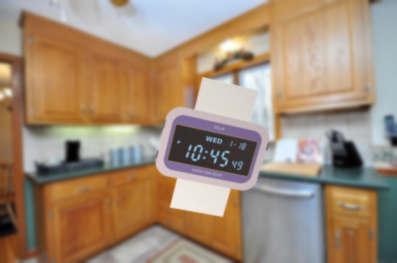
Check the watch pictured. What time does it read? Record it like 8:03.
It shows 10:45
